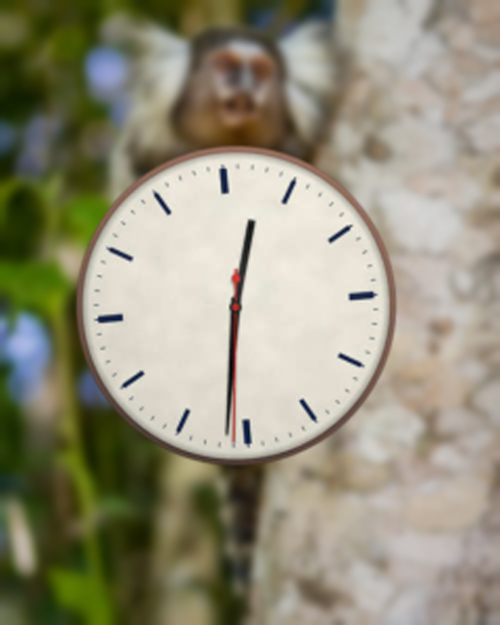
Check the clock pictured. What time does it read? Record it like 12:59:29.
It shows 12:31:31
